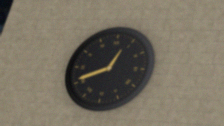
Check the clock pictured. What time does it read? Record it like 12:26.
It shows 12:41
